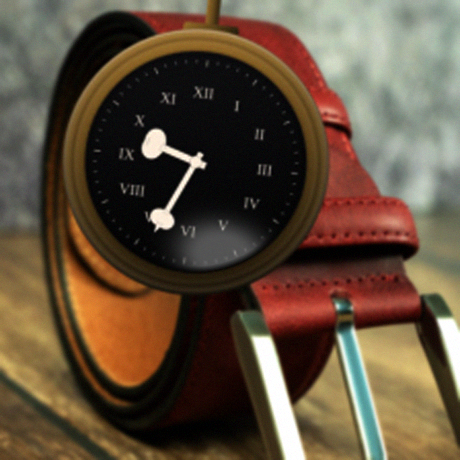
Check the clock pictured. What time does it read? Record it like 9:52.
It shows 9:34
